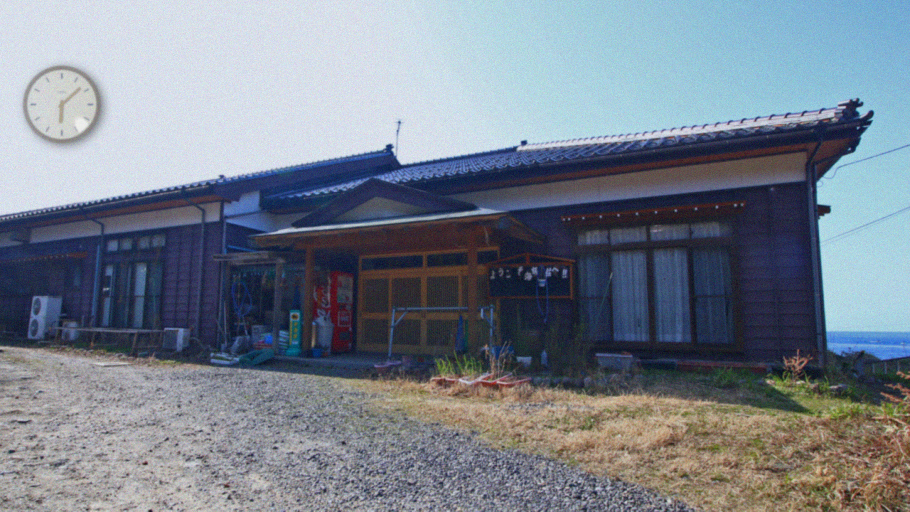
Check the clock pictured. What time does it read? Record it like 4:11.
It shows 6:08
